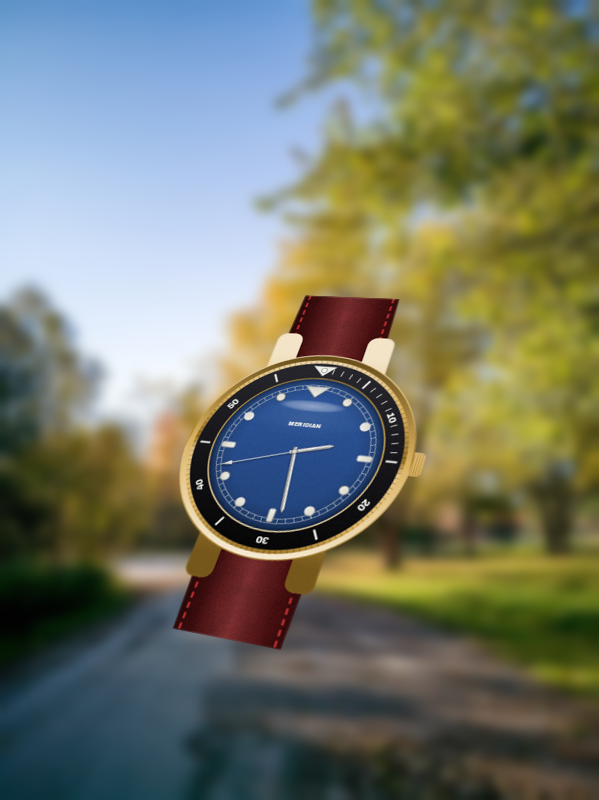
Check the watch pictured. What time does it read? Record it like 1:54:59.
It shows 2:28:42
